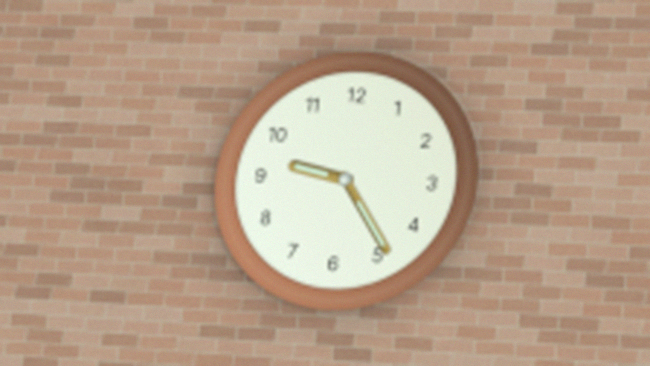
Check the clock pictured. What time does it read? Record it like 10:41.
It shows 9:24
